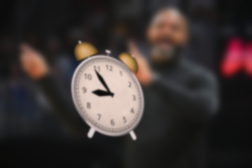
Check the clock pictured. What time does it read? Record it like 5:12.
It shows 8:54
